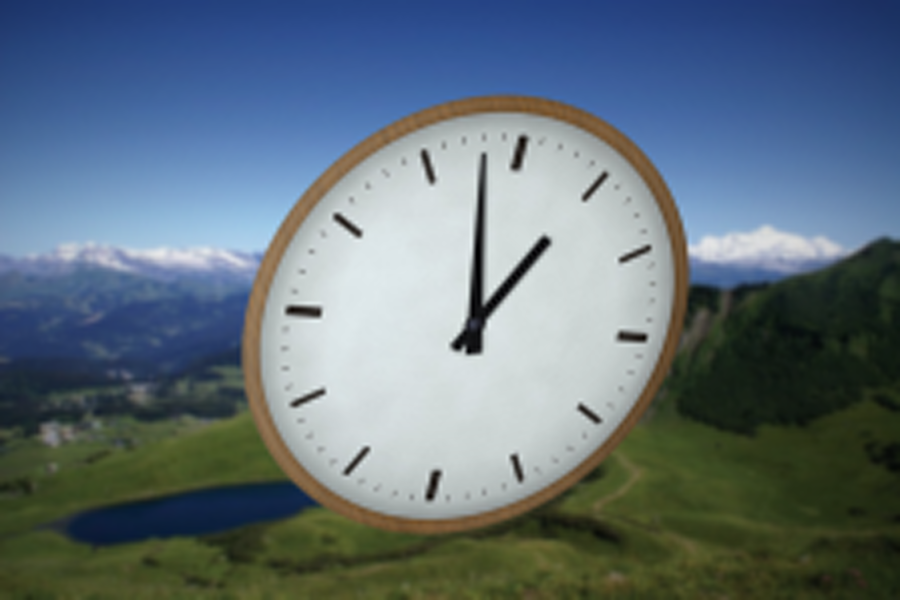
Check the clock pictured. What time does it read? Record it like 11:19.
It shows 12:58
